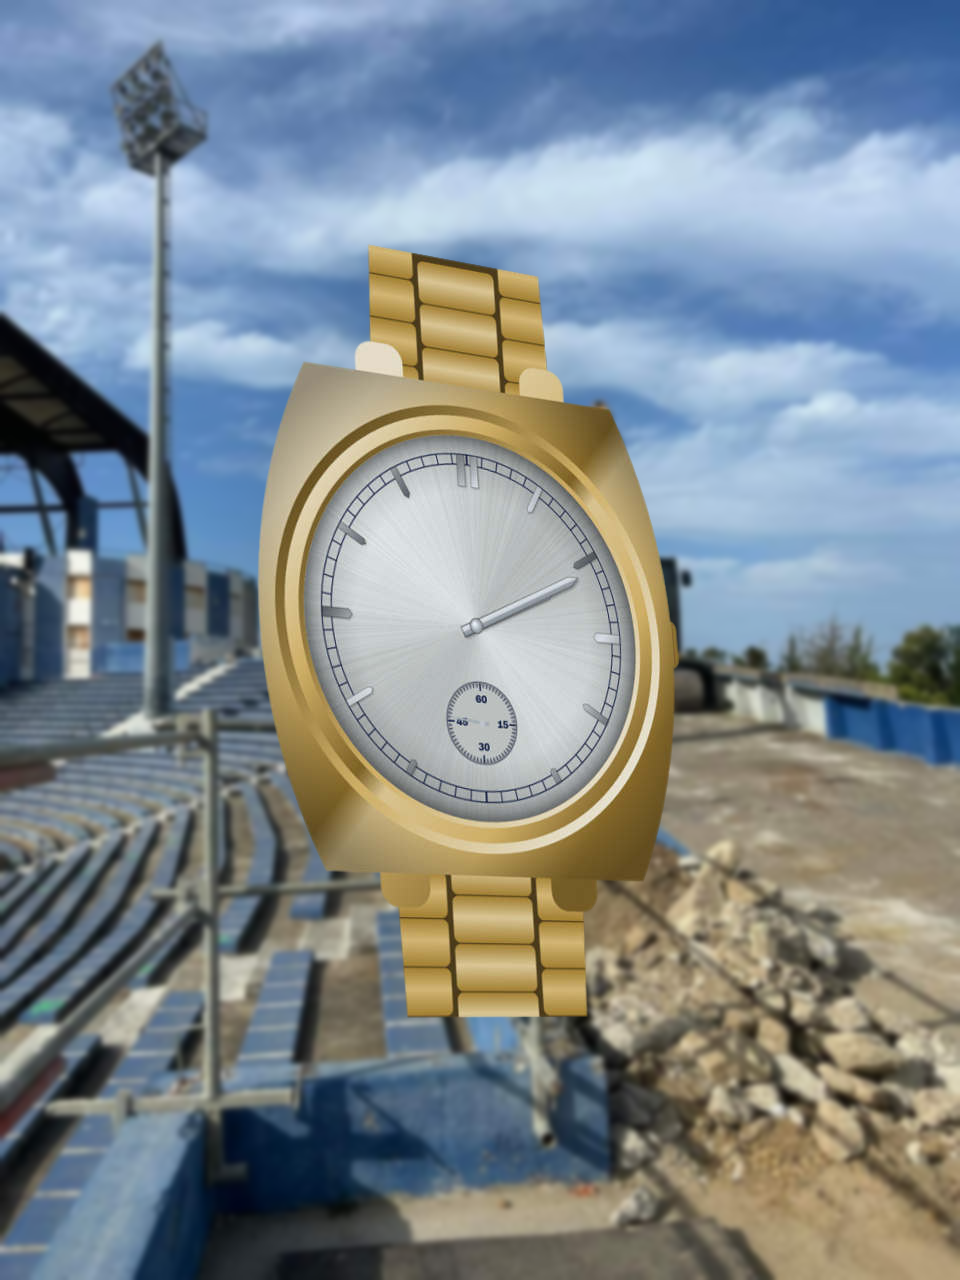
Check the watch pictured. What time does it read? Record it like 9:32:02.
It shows 2:10:46
